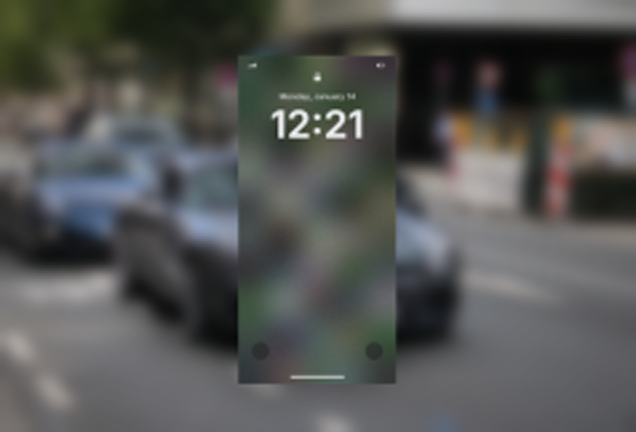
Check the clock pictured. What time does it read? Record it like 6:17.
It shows 12:21
